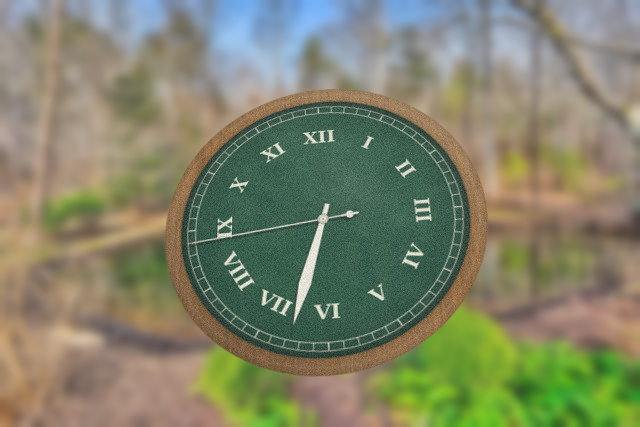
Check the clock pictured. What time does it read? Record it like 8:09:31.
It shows 6:32:44
